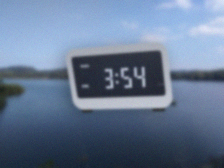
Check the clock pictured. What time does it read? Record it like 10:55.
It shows 3:54
